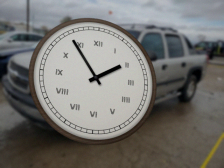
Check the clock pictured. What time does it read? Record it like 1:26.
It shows 1:54
